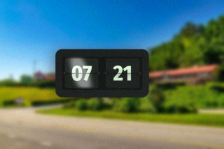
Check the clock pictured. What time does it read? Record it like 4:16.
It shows 7:21
